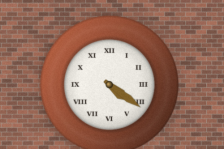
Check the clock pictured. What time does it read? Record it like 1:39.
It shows 4:21
